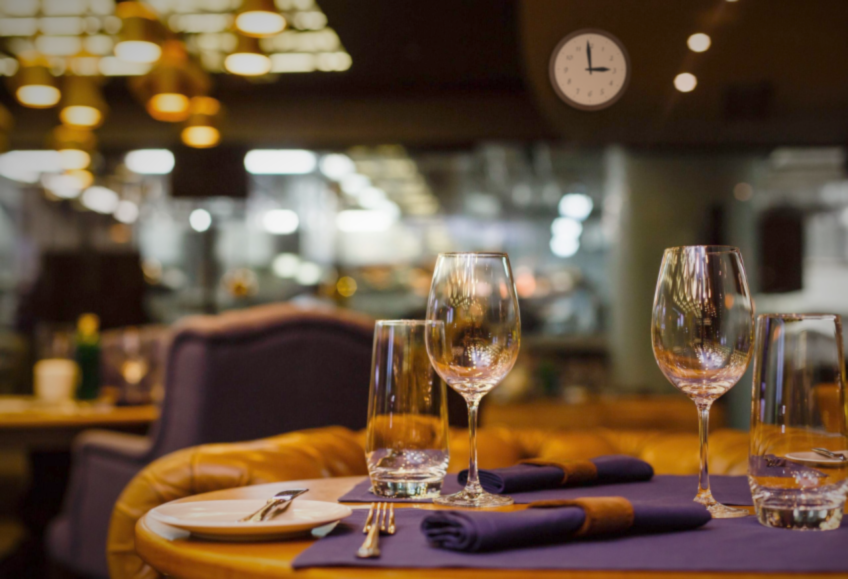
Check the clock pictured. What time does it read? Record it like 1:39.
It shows 2:59
